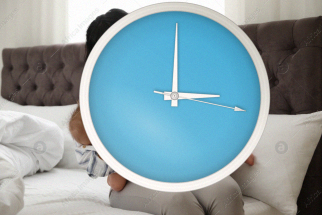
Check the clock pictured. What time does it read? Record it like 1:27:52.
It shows 3:00:17
